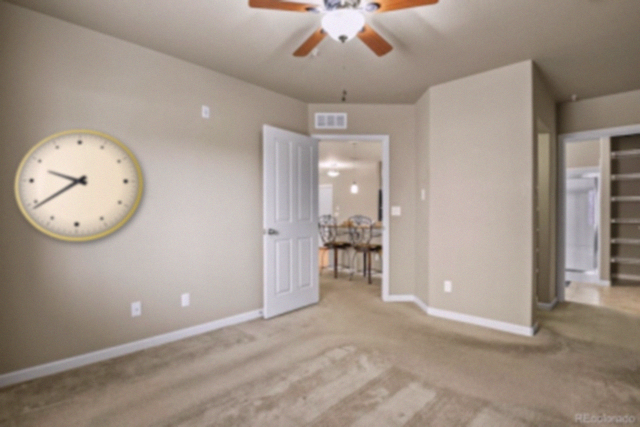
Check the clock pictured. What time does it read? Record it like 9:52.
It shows 9:39
